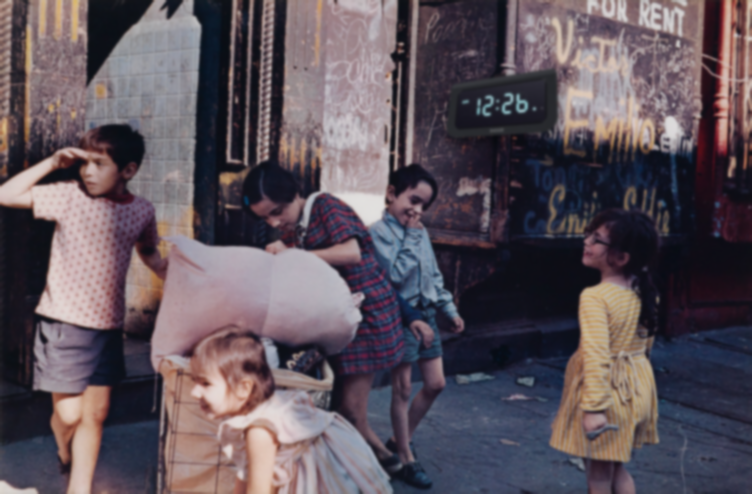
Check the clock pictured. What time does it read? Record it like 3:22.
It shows 12:26
